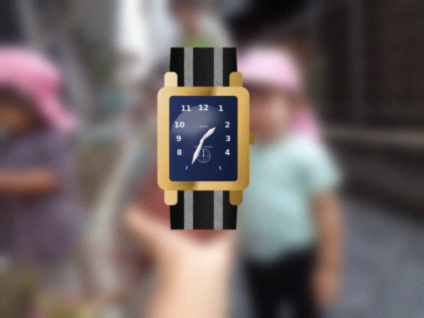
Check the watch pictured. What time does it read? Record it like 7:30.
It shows 1:34
